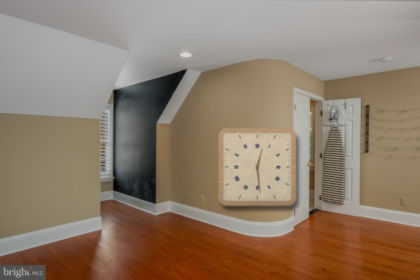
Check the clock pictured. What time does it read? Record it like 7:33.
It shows 12:29
